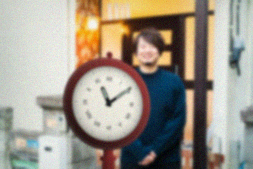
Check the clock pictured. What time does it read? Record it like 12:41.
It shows 11:09
